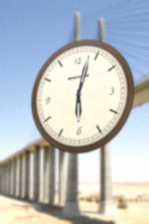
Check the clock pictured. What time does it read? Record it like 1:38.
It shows 6:03
